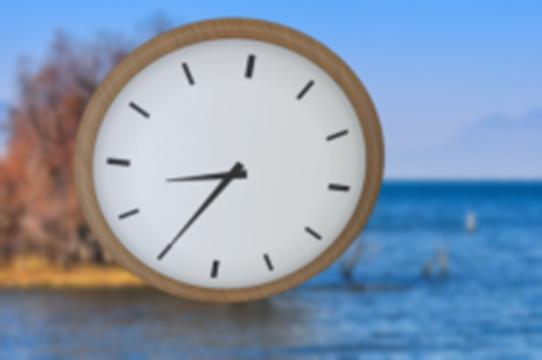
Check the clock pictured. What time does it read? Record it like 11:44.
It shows 8:35
